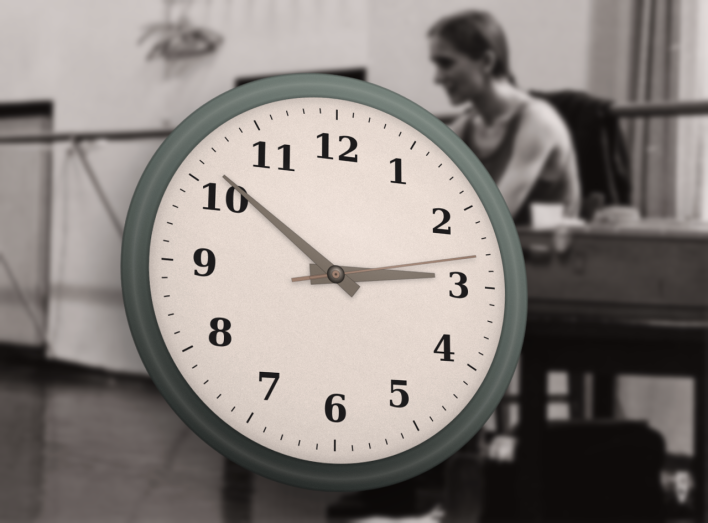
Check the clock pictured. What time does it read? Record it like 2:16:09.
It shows 2:51:13
